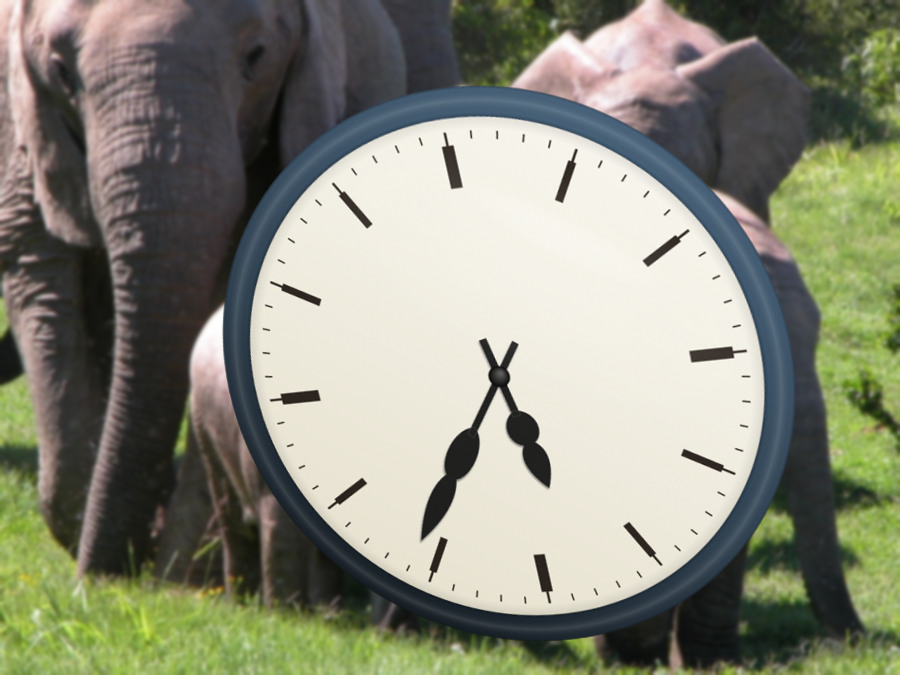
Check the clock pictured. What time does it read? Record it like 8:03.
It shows 5:36
